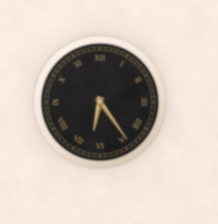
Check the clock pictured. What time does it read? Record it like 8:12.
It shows 6:24
